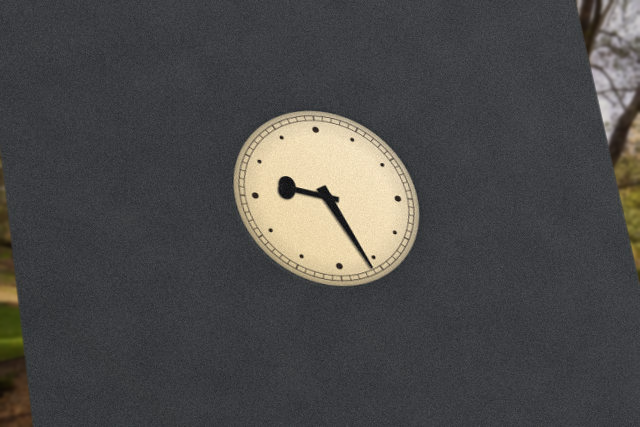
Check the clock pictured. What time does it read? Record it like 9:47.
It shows 9:26
